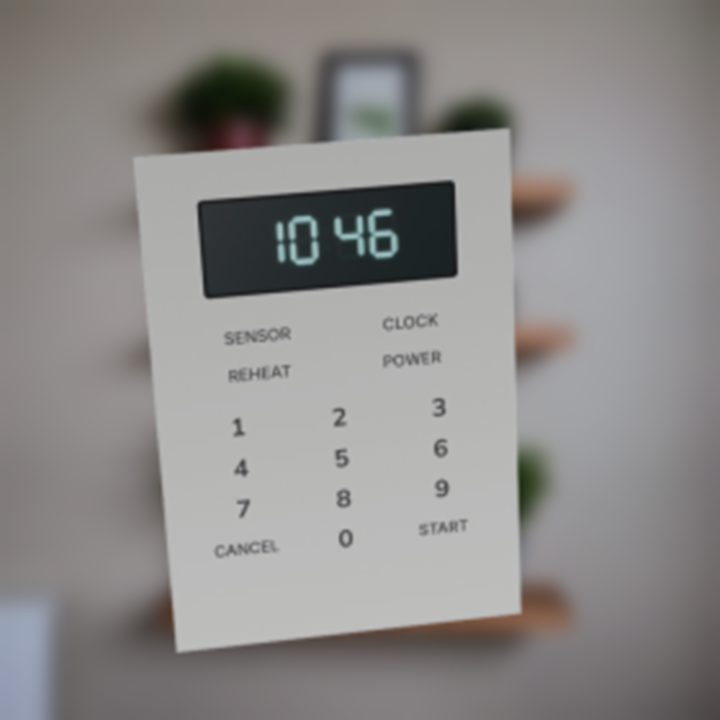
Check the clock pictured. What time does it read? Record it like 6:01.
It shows 10:46
